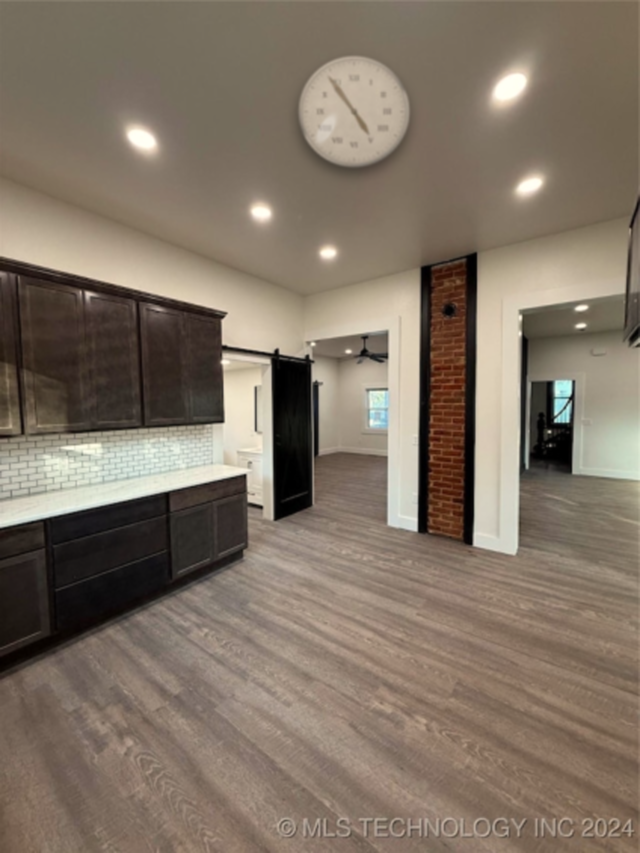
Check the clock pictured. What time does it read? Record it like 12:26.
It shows 4:54
